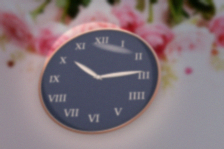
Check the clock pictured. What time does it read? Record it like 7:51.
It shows 10:14
